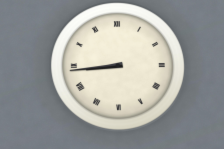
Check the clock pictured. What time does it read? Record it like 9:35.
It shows 8:44
